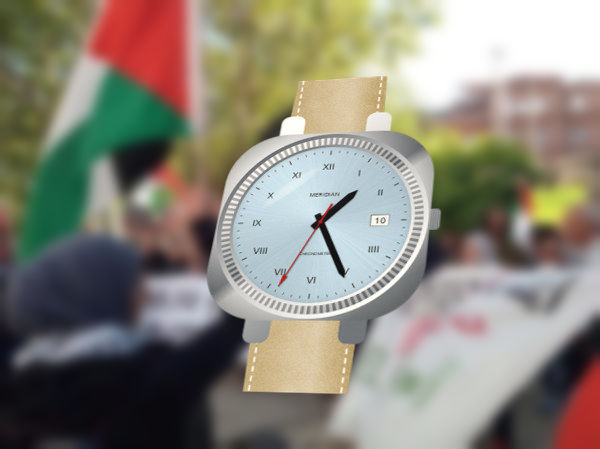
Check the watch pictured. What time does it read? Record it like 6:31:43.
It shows 1:25:34
